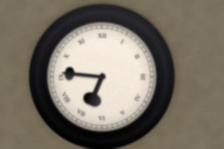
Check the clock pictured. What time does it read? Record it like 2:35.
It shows 6:46
